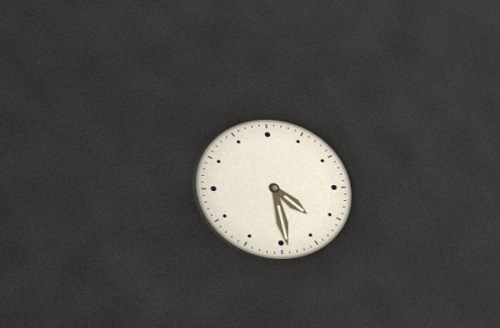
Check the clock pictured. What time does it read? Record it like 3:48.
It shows 4:29
